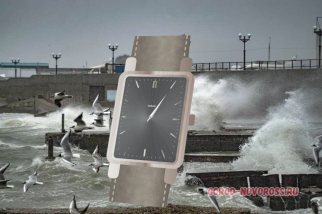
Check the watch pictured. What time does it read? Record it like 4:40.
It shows 1:05
